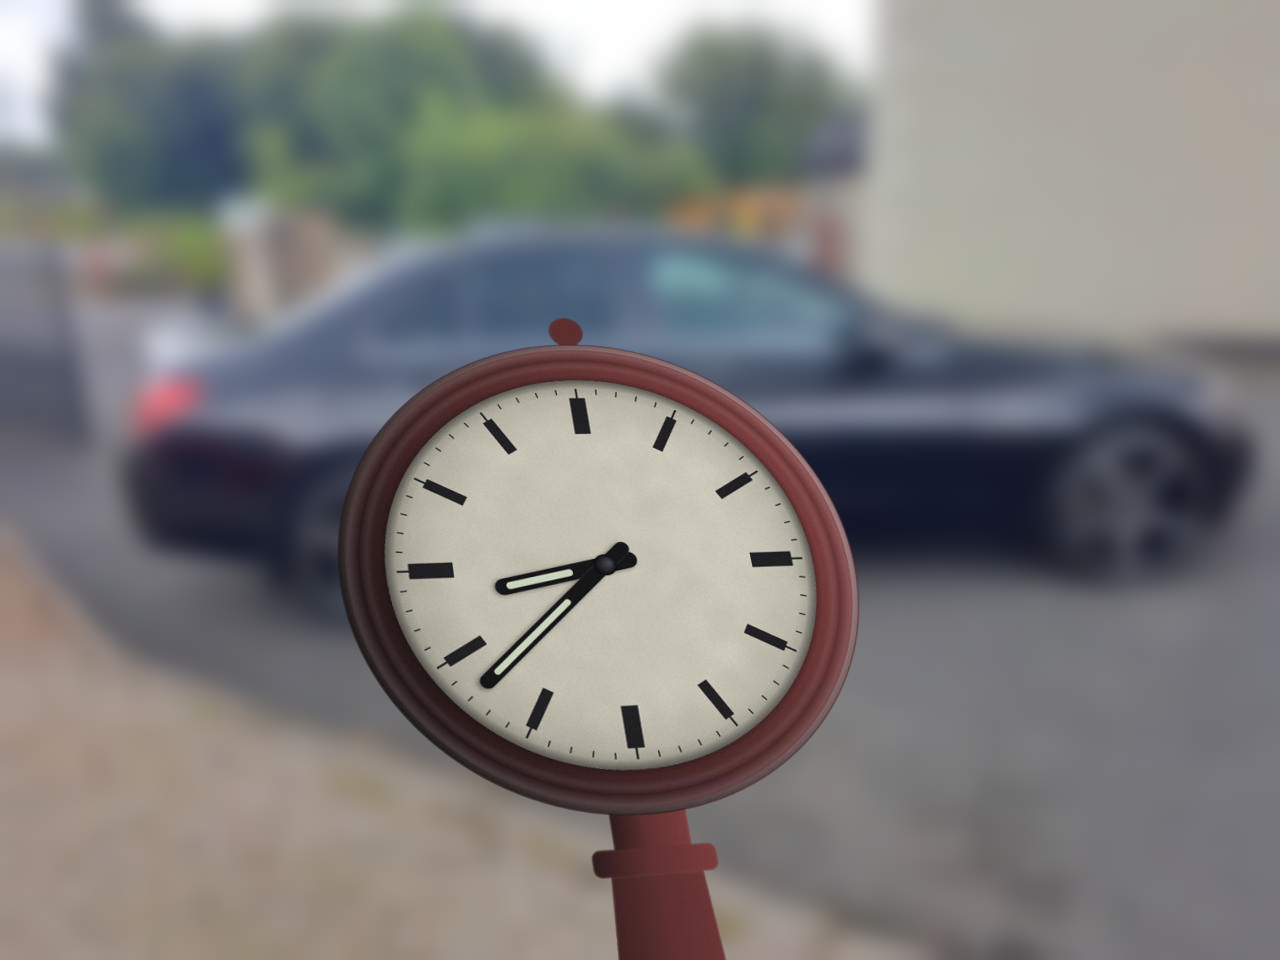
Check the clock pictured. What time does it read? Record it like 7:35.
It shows 8:38
